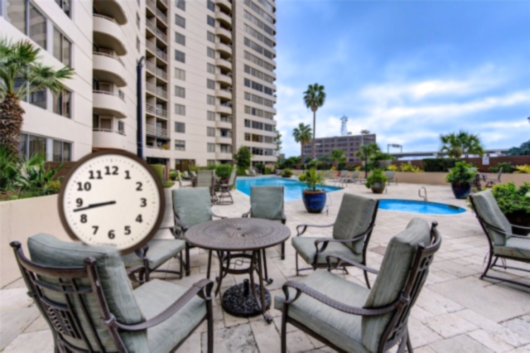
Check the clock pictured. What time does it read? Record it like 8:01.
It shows 8:43
